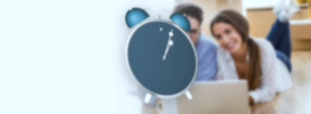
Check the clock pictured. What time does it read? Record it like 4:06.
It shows 1:04
